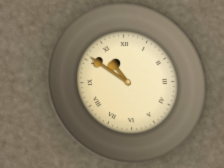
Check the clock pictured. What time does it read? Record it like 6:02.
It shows 10:51
